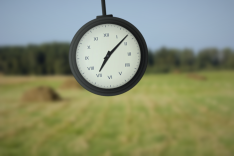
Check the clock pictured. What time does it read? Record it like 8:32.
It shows 7:08
